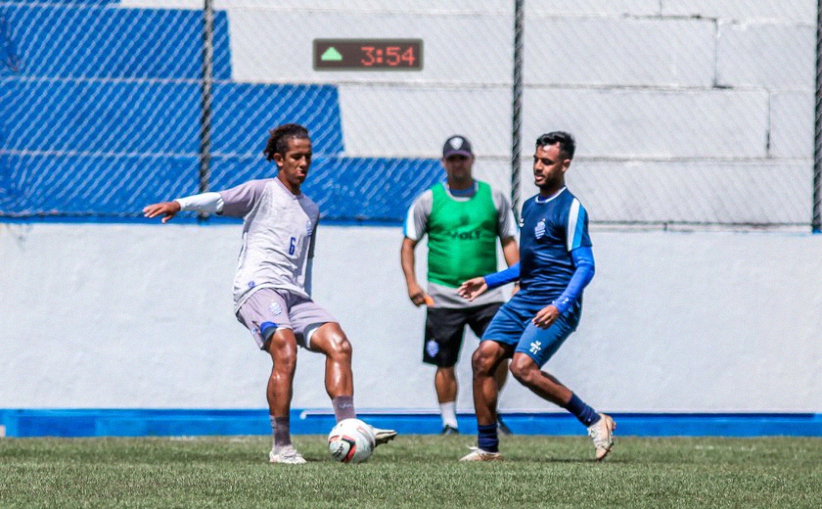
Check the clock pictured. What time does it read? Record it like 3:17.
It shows 3:54
